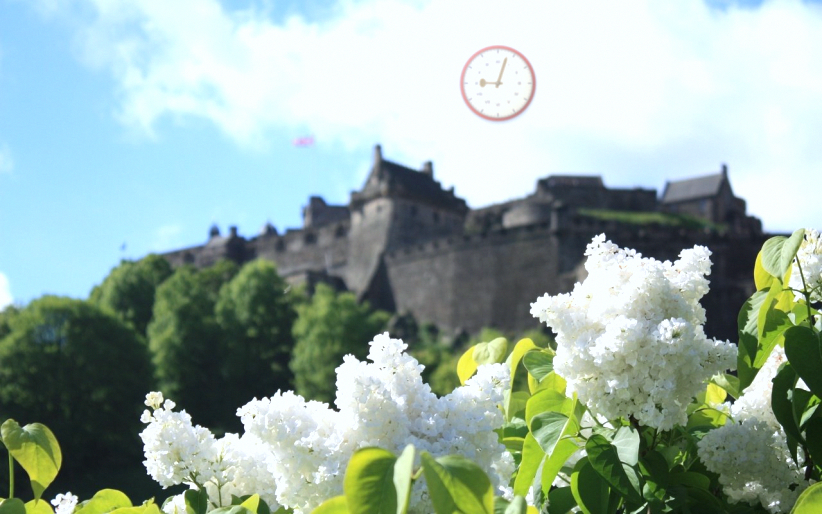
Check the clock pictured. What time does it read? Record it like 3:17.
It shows 9:03
